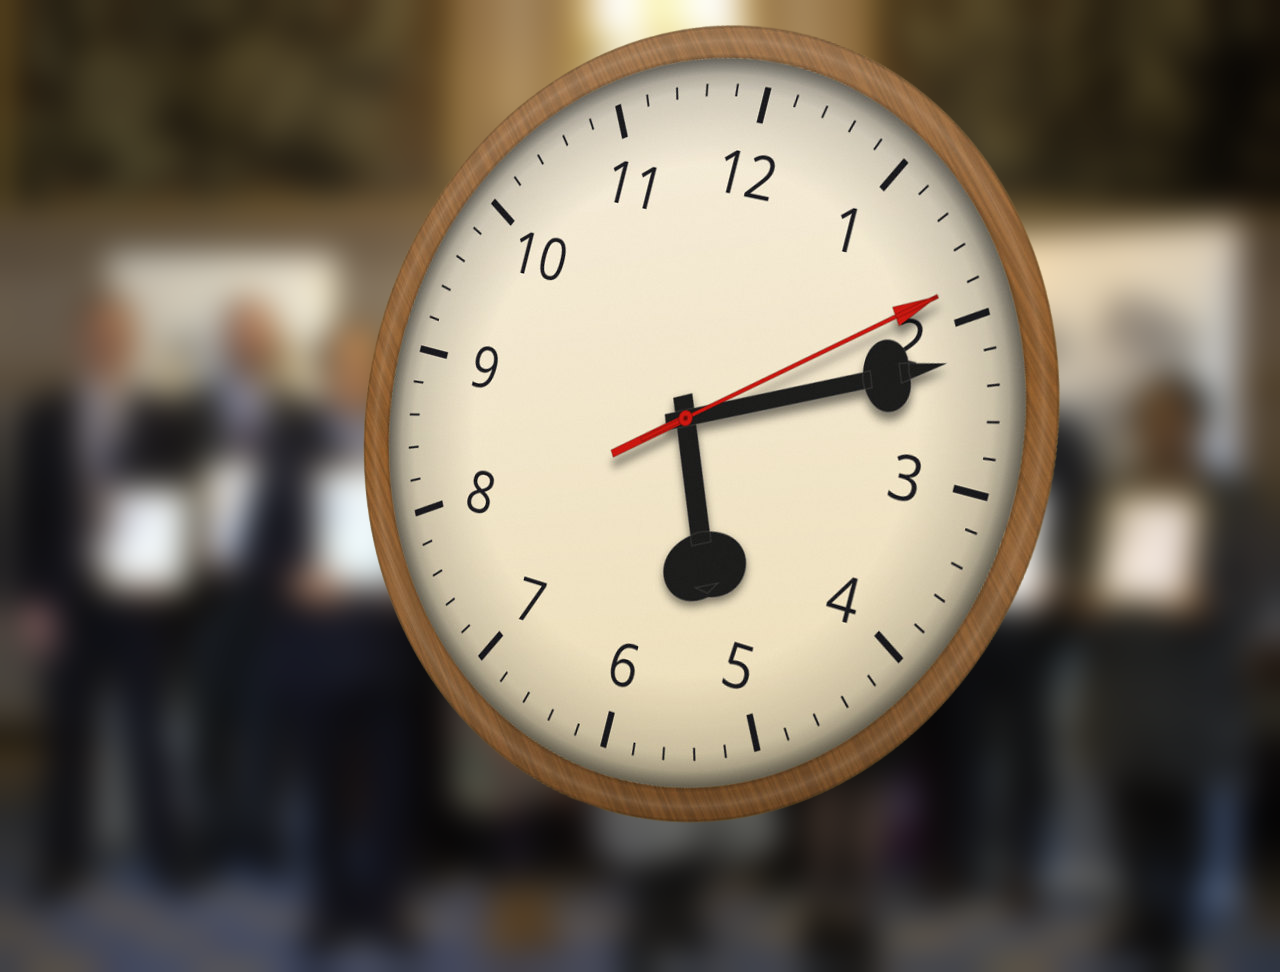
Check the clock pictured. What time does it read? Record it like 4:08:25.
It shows 5:11:09
